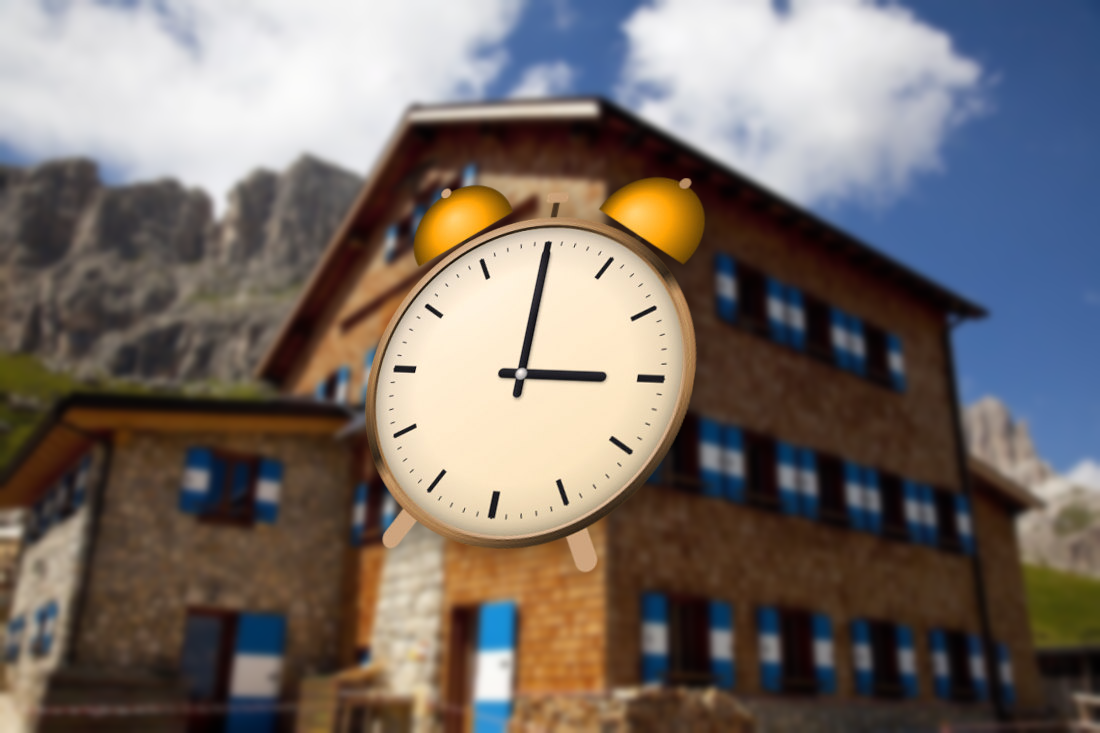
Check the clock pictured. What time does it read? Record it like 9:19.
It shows 3:00
